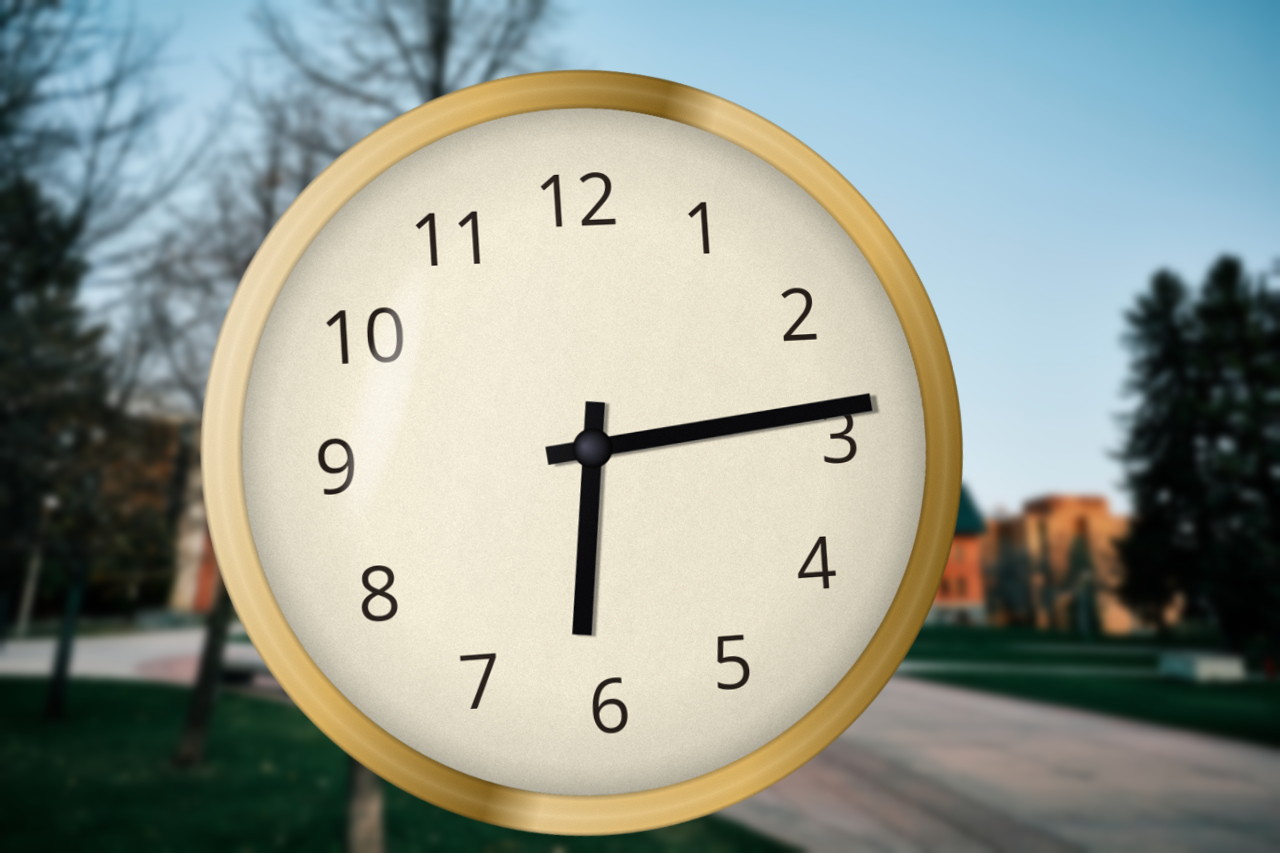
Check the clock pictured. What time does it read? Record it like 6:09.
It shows 6:14
